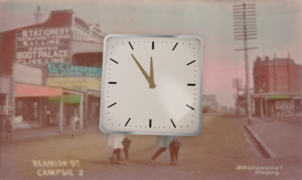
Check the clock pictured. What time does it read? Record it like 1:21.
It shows 11:54
